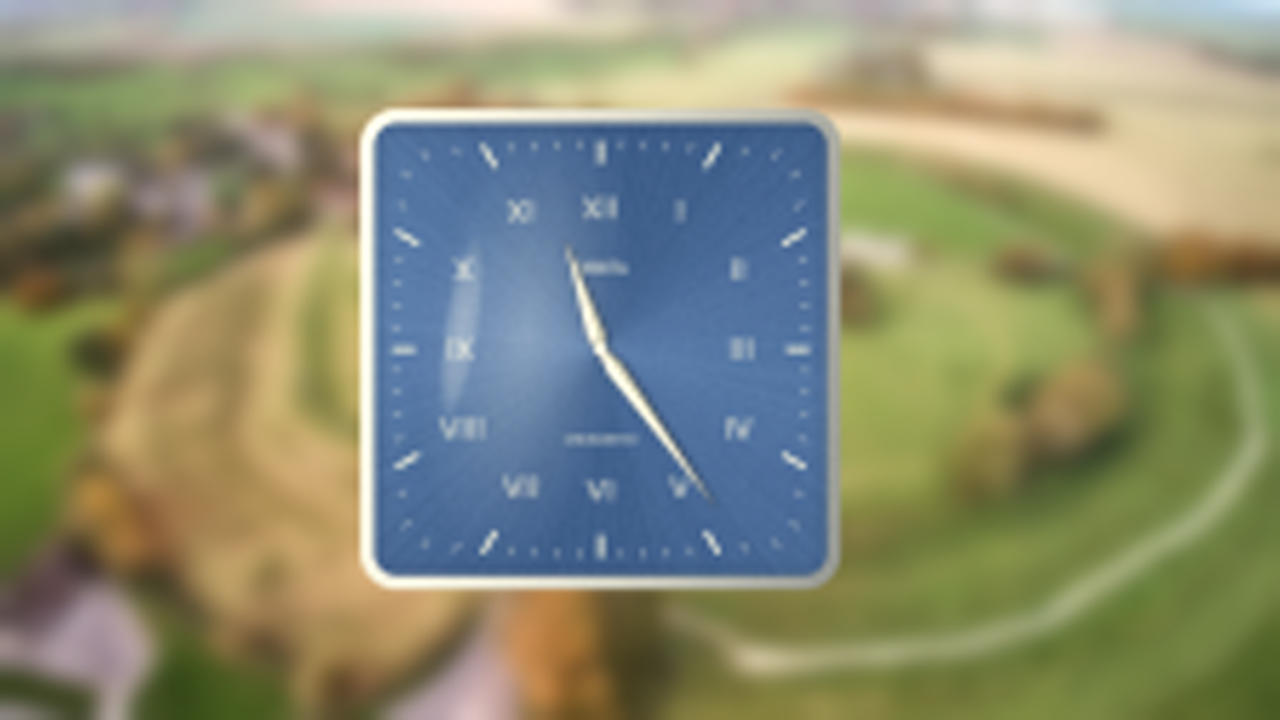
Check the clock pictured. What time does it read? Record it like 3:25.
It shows 11:24
